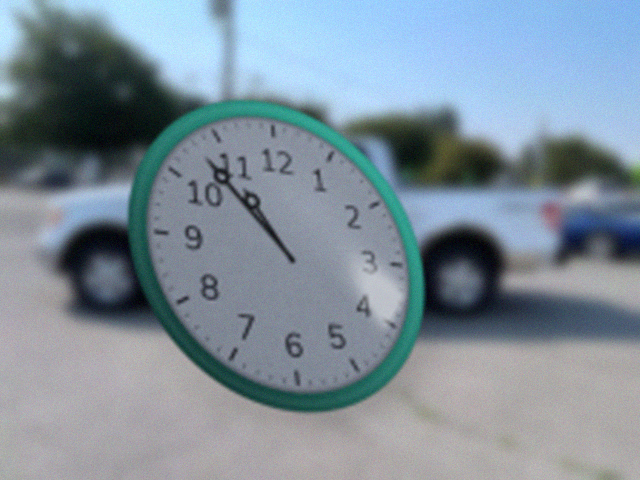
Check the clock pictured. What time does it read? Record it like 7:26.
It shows 10:53
